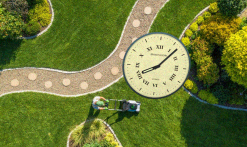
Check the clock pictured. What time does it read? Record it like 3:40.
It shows 8:07
